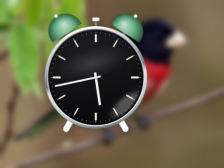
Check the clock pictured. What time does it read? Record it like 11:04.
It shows 5:43
